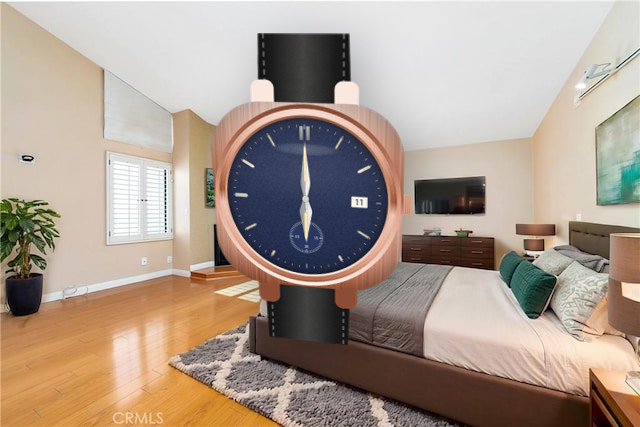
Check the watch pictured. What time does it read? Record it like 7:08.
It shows 6:00
